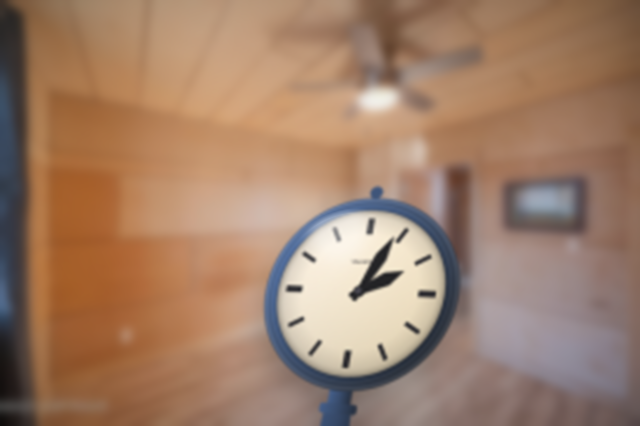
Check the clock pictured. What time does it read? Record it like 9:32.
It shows 2:04
